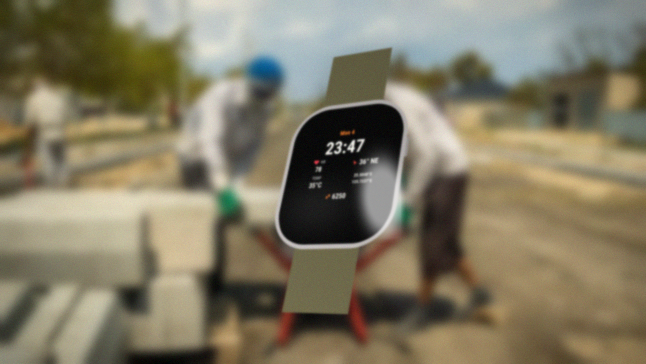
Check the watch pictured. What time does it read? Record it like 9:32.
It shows 23:47
